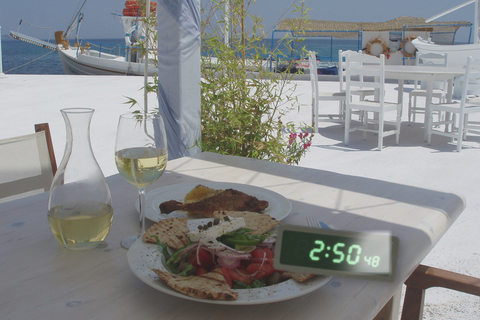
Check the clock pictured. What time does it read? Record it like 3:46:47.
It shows 2:50:48
